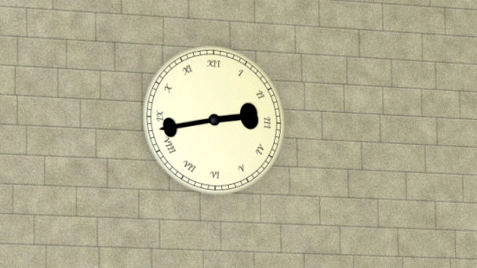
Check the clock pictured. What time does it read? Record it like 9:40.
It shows 2:43
